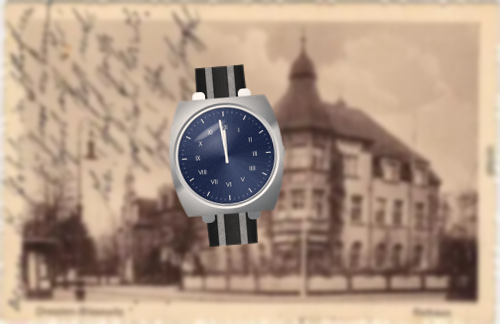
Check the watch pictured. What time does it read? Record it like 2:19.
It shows 11:59
